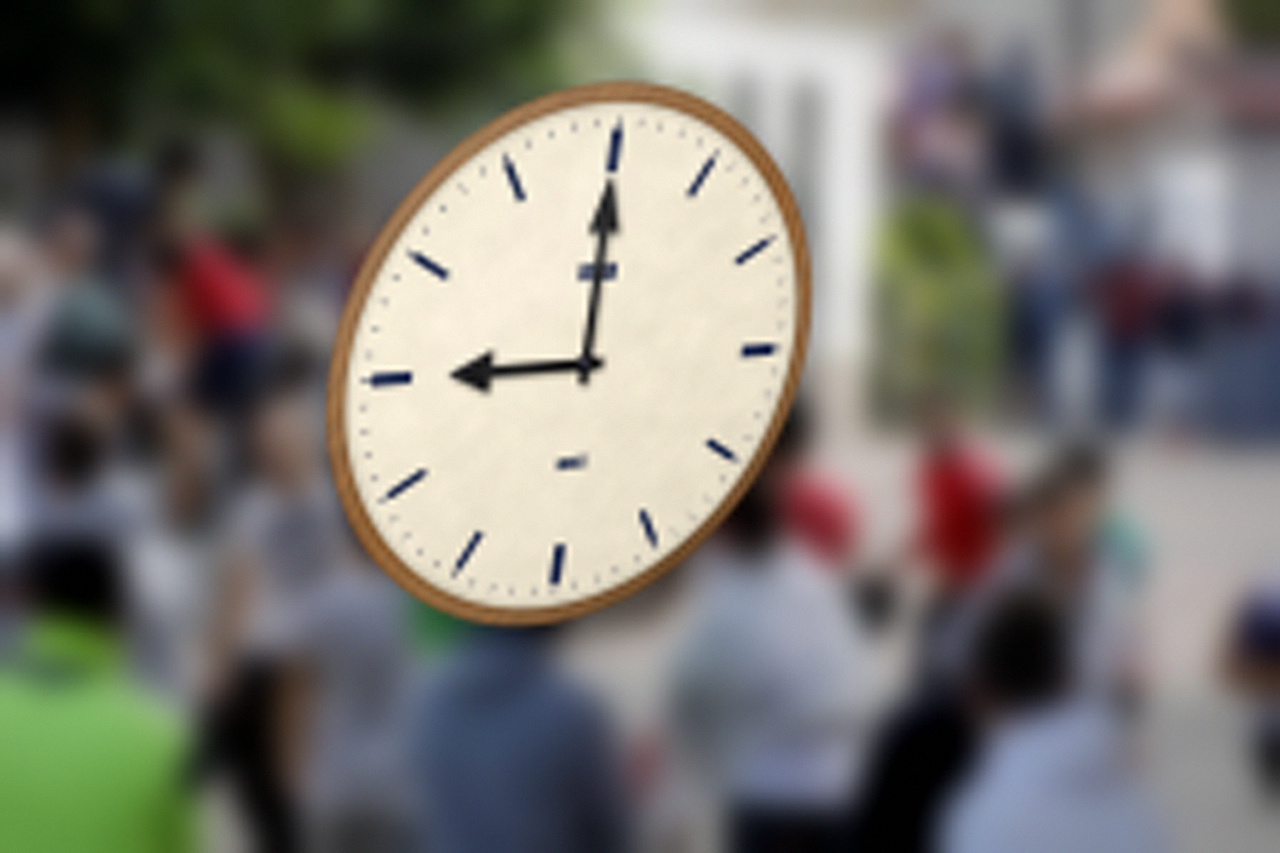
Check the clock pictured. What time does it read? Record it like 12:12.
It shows 9:00
